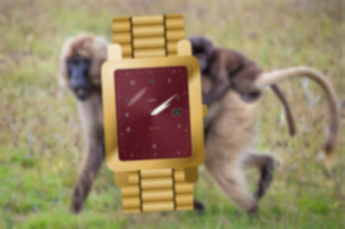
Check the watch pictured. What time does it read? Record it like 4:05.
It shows 2:09
